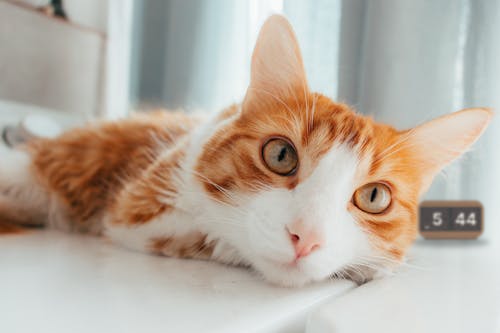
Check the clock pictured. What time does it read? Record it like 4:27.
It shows 5:44
